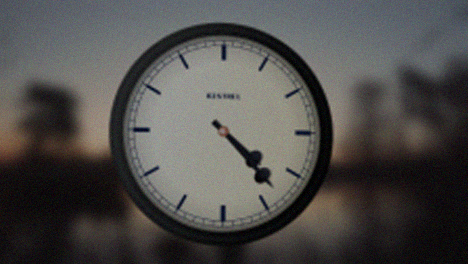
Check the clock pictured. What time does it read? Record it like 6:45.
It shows 4:23
